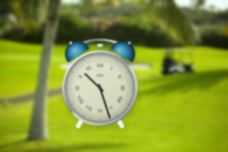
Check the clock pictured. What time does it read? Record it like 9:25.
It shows 10:27
